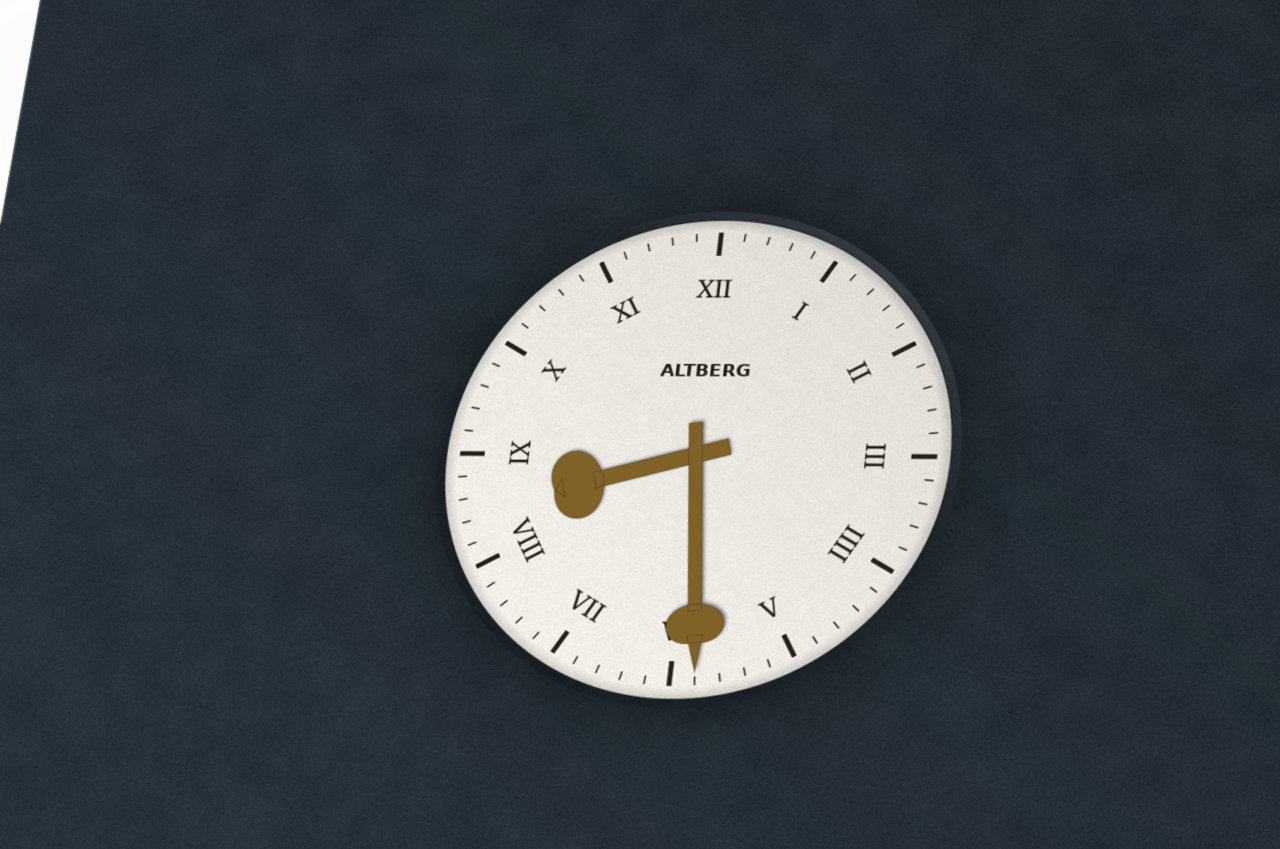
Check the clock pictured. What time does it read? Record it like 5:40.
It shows 8:29
